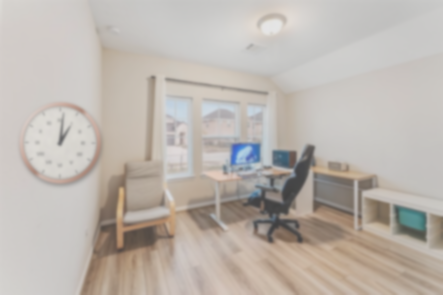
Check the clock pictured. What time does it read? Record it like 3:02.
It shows 1:01
